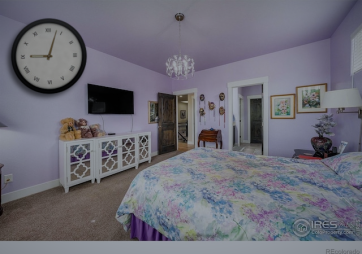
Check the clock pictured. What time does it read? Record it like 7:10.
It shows 9:03
